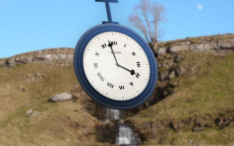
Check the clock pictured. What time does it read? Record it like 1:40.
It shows 3:58
